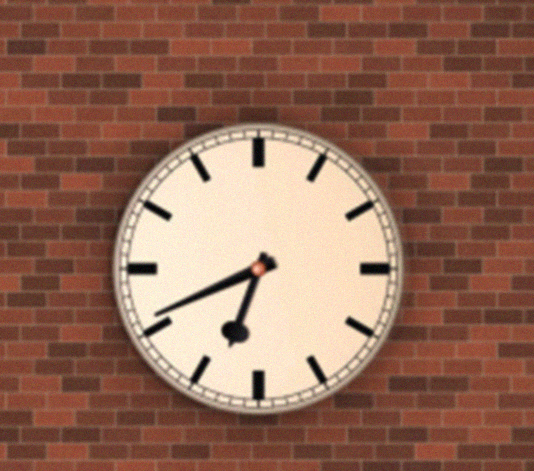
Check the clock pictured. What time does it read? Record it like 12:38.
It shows 6:41
